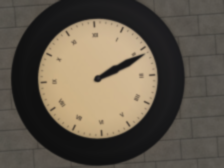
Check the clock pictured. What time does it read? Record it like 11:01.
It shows 2:11
